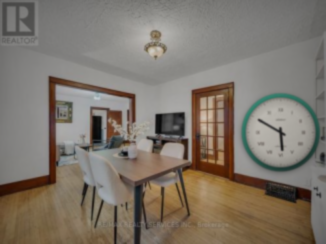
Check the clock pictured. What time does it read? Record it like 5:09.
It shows 5:50
